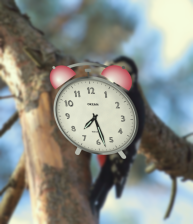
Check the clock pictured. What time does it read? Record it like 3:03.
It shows 7:28
